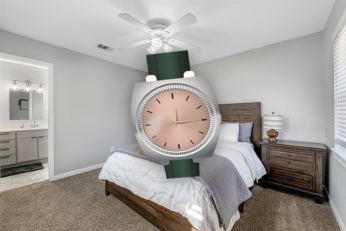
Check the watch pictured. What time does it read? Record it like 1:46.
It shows 12:15
